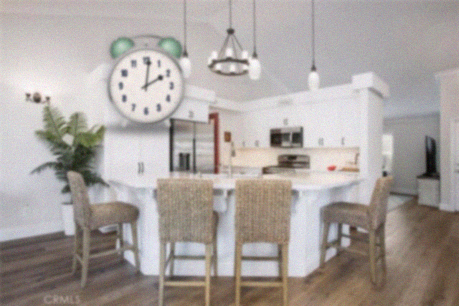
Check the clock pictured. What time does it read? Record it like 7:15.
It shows 2:01
